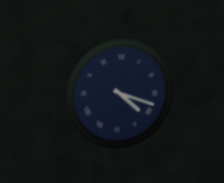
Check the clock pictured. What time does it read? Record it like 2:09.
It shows 4:18
